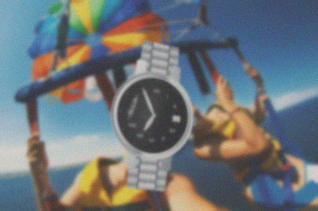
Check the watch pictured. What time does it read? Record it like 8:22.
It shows 6:55
